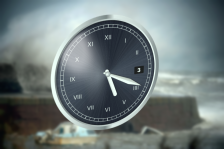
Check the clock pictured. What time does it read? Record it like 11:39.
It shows 5:19
